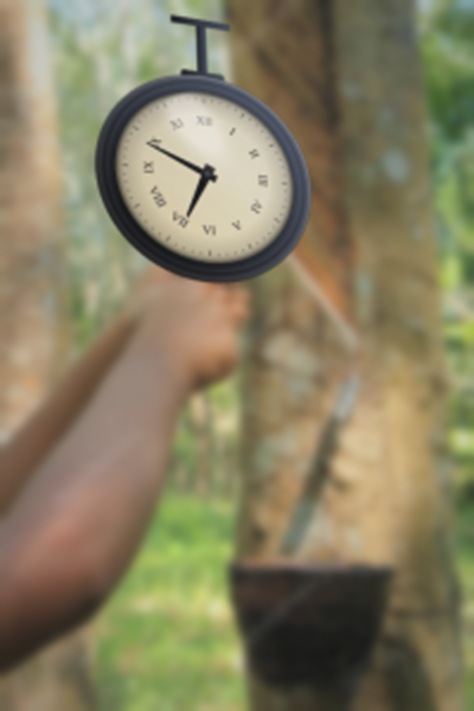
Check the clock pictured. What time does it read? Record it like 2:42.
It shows 6:49
